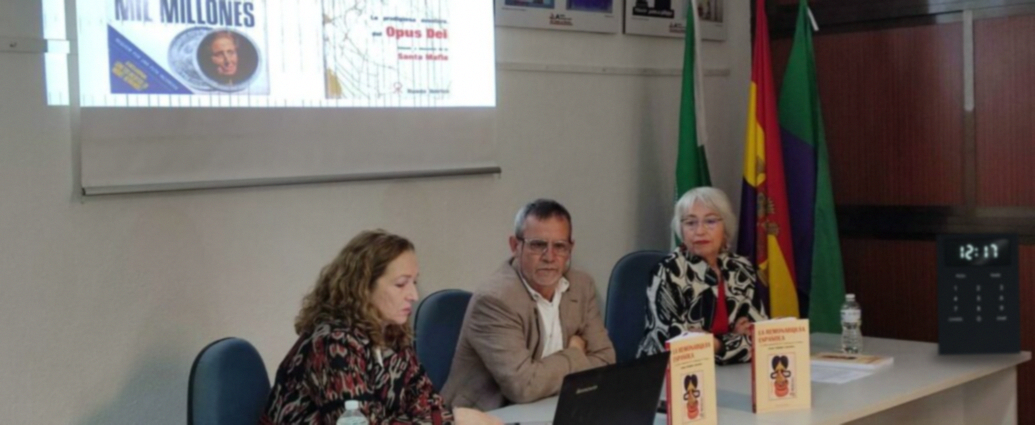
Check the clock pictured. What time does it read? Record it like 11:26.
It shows 12:17
